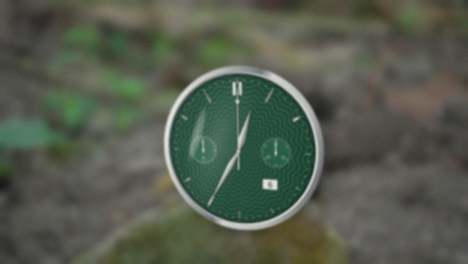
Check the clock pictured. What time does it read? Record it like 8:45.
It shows 12:35
